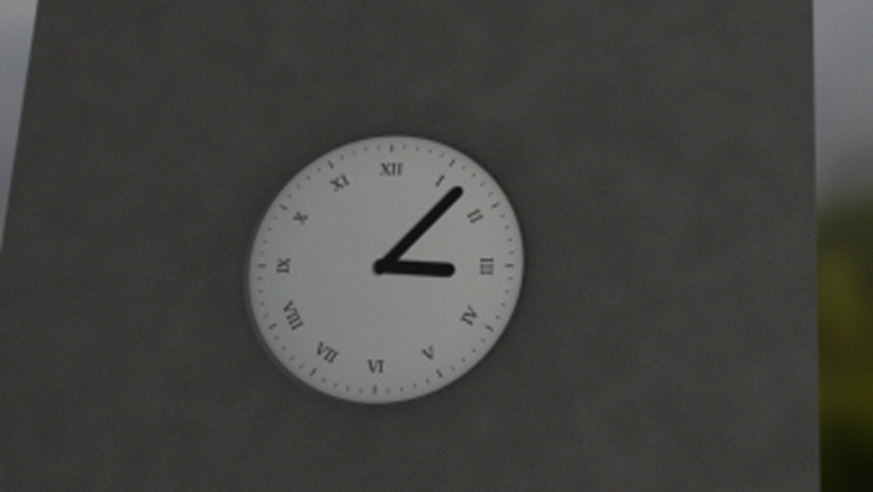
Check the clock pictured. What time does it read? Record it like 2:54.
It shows 3:07
